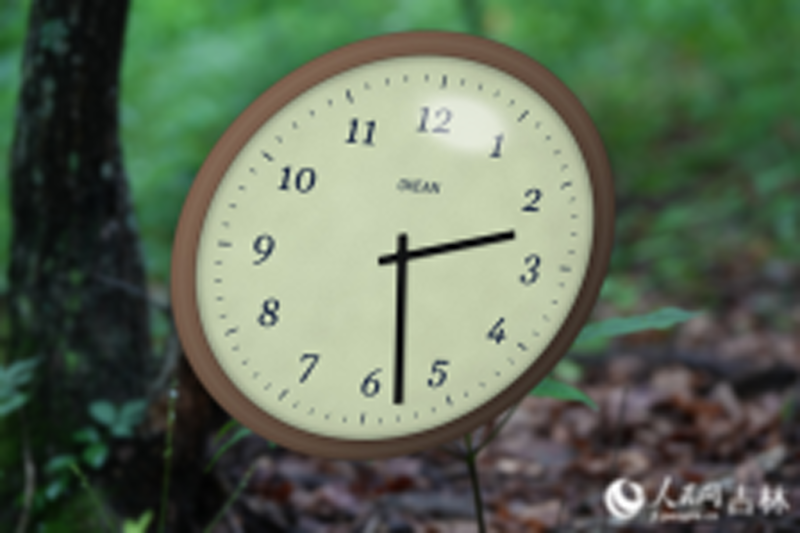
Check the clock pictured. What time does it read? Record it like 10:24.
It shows 2:28
